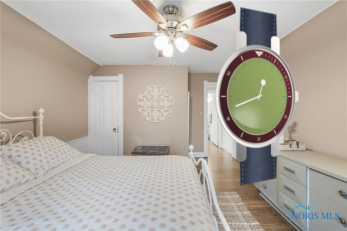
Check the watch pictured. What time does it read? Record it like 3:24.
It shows 12:42
